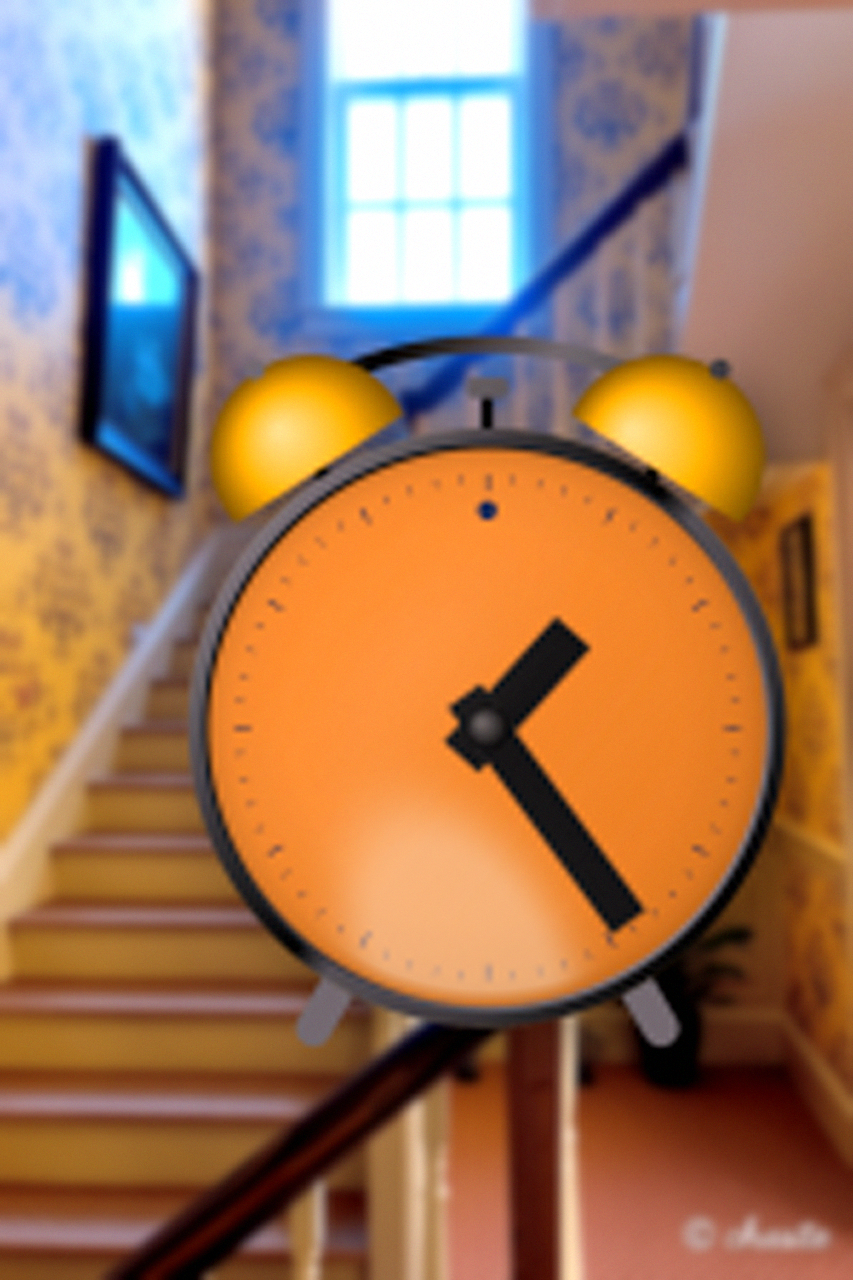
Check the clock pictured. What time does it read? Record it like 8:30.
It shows 1:24
